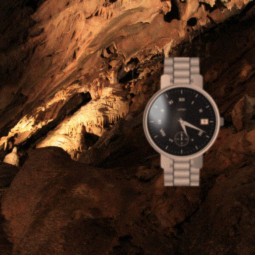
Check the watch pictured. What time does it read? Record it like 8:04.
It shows 5:19
